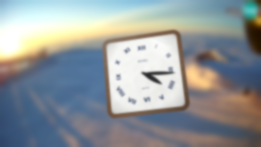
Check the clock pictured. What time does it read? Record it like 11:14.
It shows 4:16
